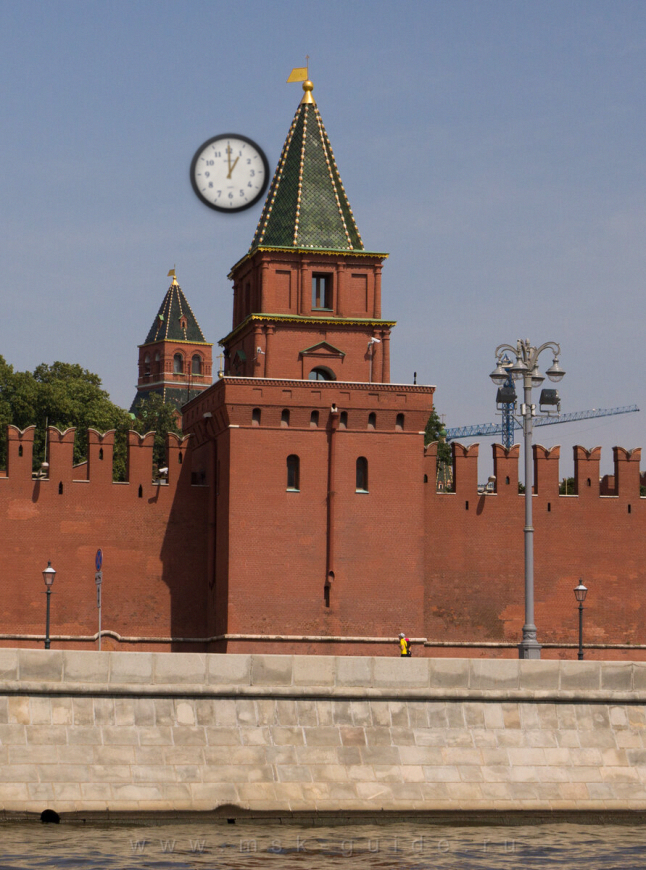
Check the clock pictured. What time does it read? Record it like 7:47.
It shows 1:00
